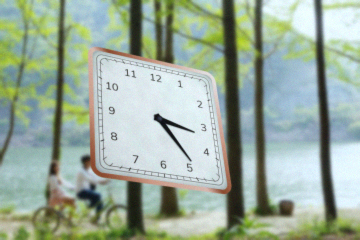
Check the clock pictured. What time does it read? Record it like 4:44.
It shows 3:24
